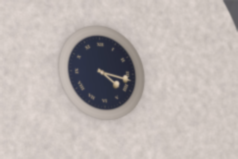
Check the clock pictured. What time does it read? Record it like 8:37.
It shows 4:17
